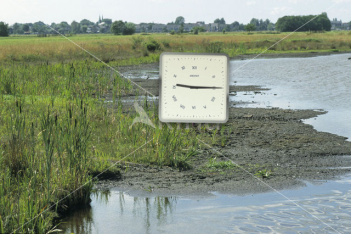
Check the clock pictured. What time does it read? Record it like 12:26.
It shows 9:15
